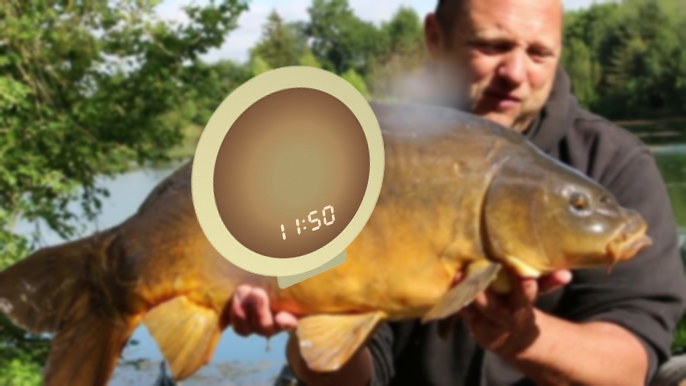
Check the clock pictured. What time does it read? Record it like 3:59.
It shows 11:50
